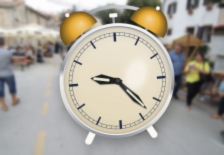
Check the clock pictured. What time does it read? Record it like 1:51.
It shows 9:23
